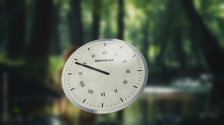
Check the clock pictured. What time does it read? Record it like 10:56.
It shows 9:49
